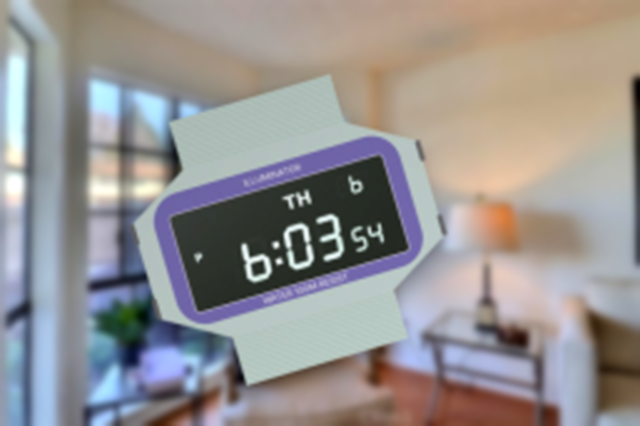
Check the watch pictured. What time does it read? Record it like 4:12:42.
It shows 6:03:54
